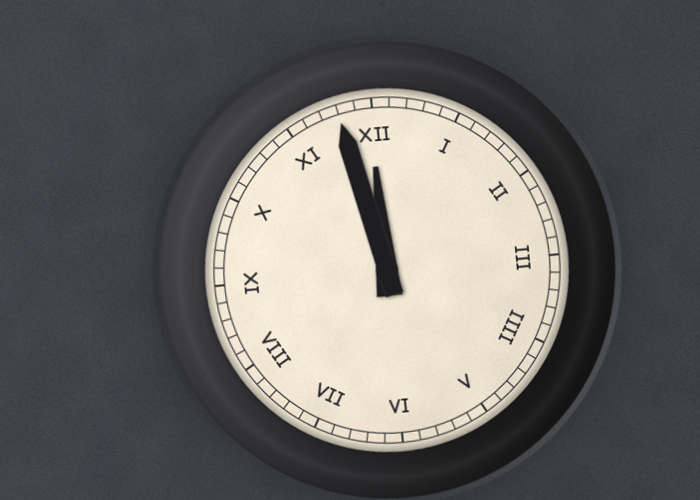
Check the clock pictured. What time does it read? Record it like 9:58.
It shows 11:58
